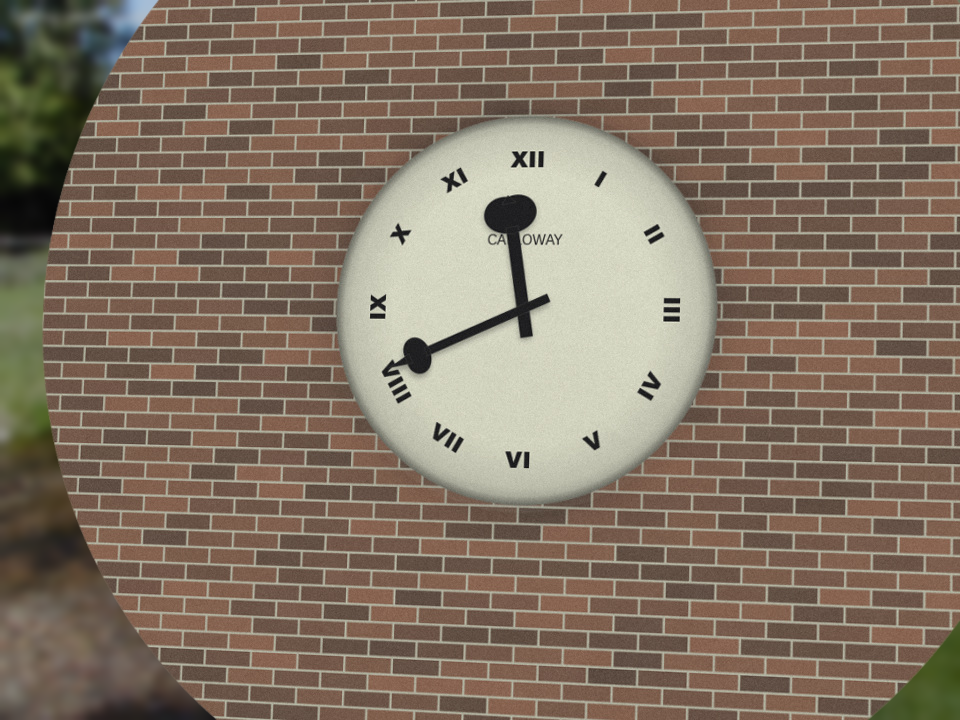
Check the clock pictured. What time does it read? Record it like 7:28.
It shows 11:41
